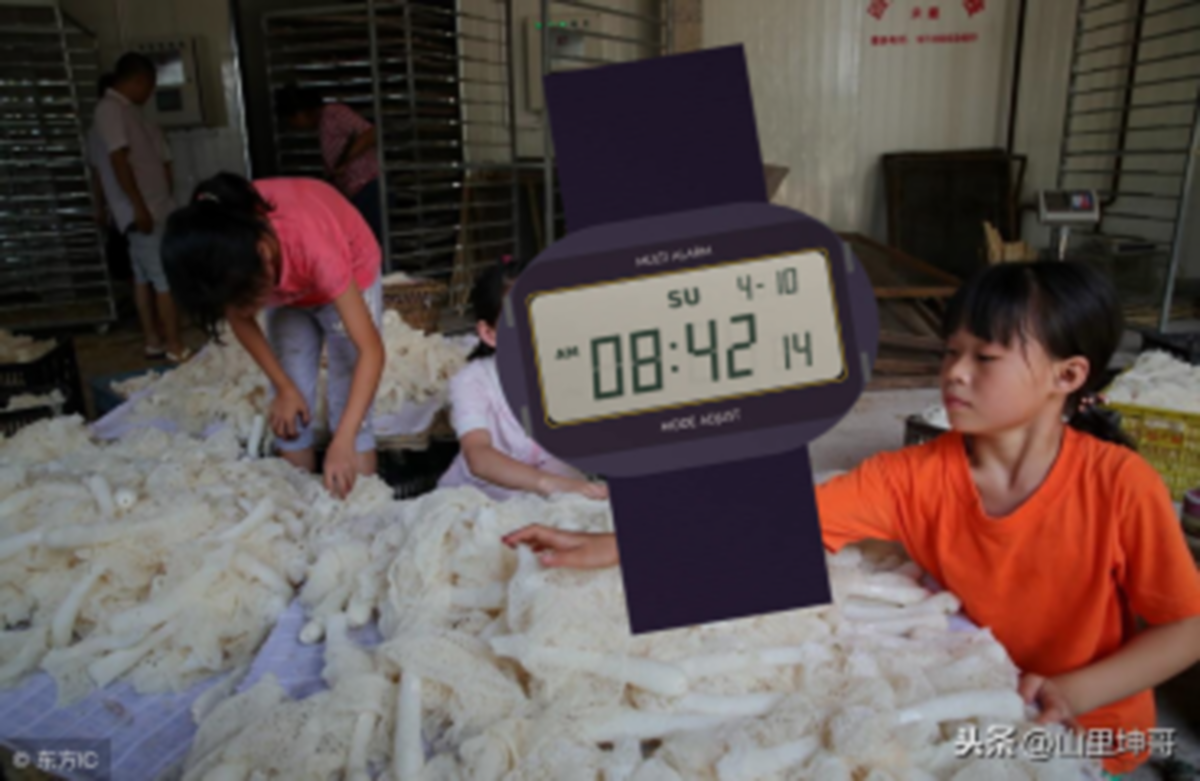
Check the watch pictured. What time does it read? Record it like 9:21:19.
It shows 8:42:14
